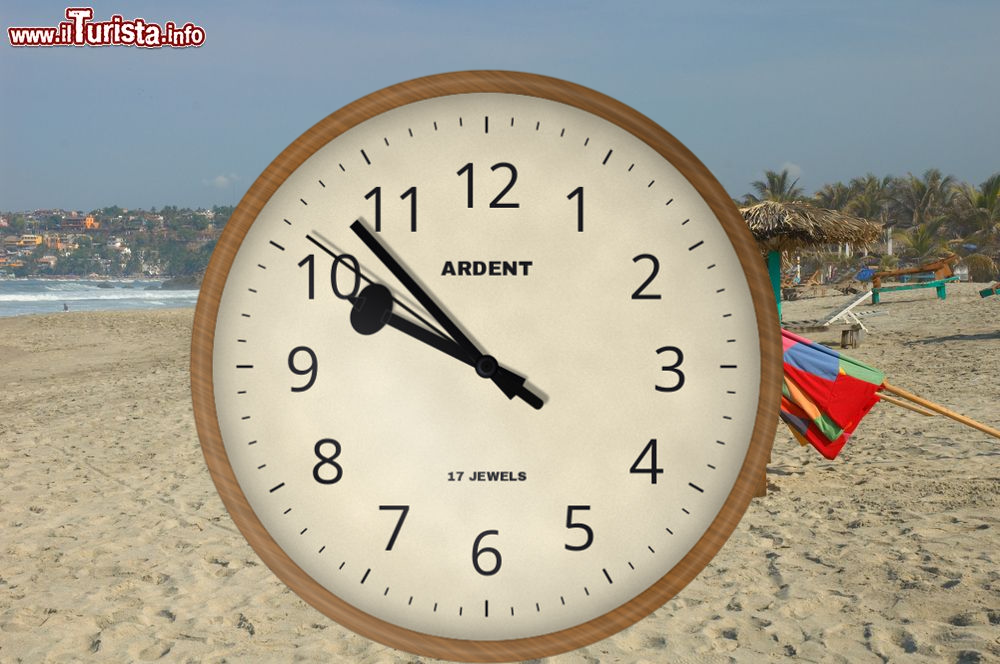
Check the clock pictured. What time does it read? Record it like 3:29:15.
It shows 9:52:51
